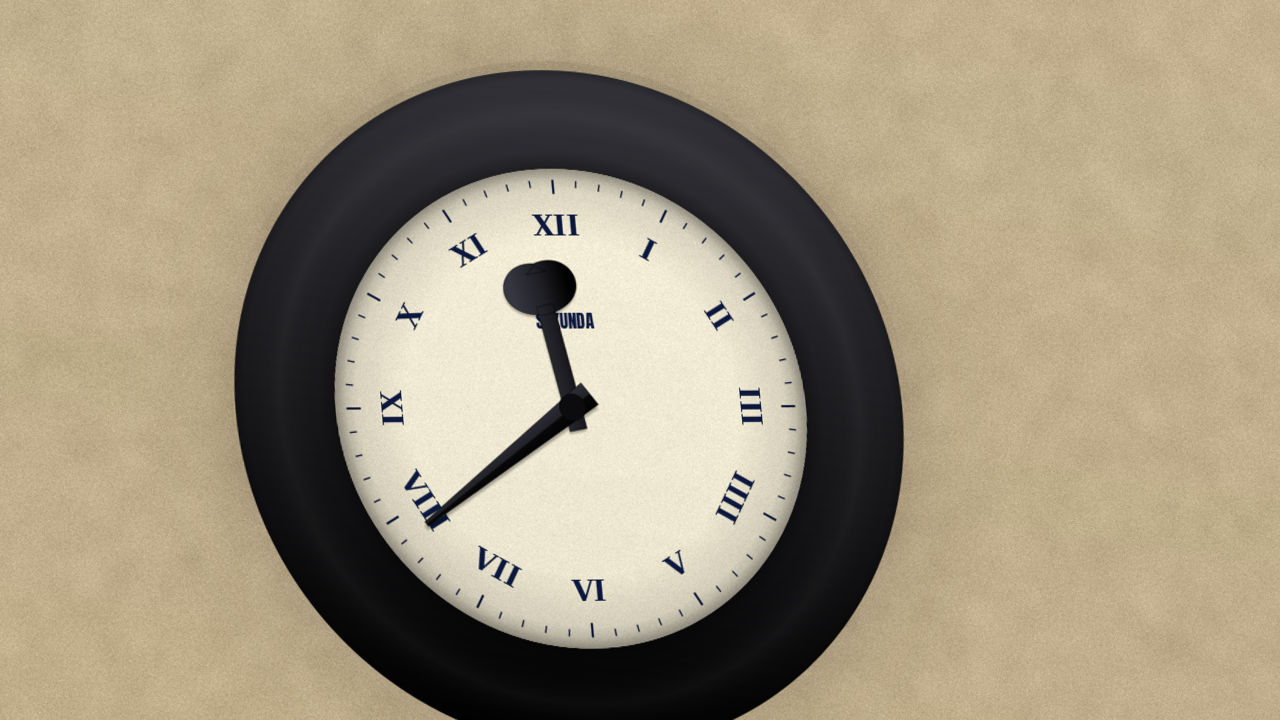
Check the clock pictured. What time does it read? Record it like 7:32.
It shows 11:39
